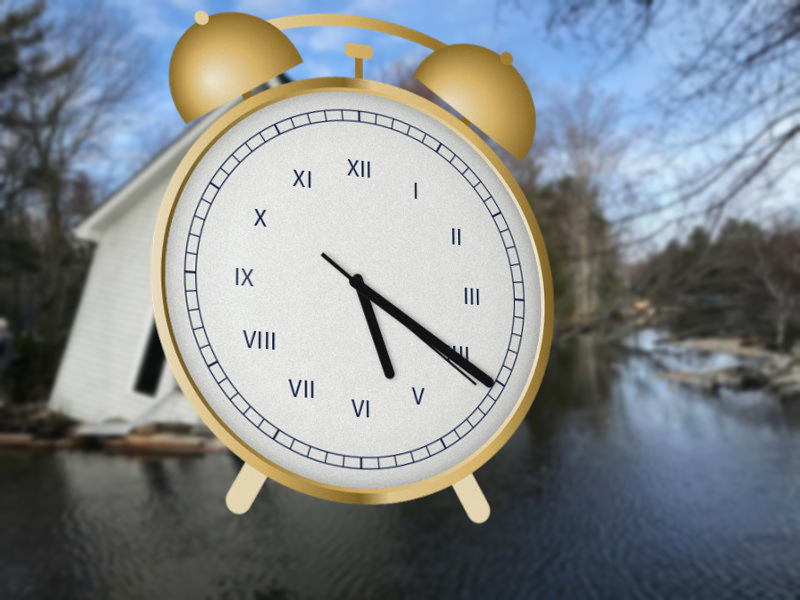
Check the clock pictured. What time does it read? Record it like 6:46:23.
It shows 5:20:21
